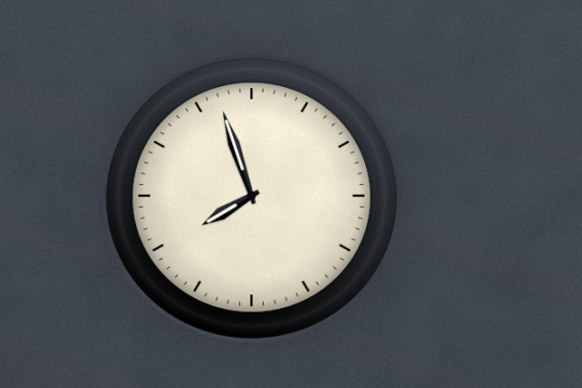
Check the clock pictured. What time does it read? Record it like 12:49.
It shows 7:57
